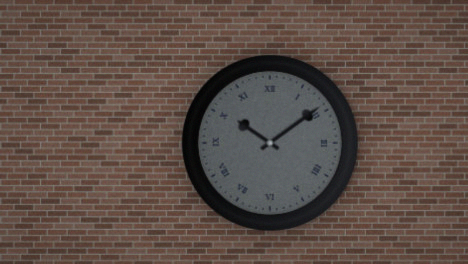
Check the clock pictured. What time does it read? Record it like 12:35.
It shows 10:09
